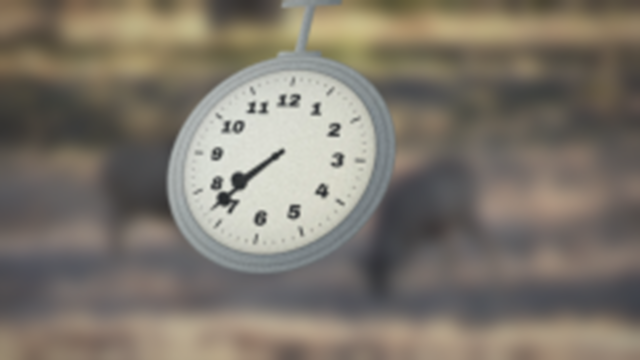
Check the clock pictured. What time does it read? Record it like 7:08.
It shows 7:37
